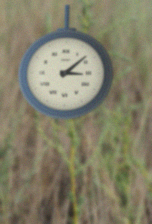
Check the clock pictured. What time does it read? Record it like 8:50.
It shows 3:08
